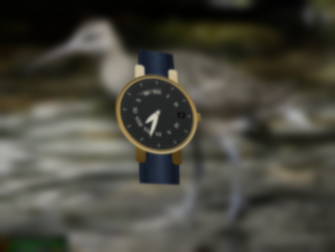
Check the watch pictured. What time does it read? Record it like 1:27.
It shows 7:33
